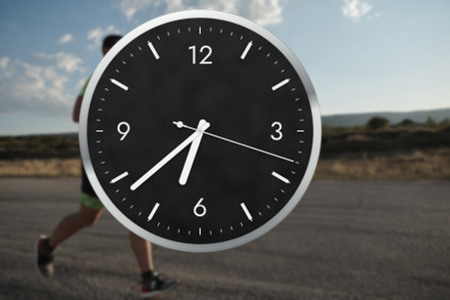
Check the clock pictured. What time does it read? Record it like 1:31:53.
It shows 6:38:18
